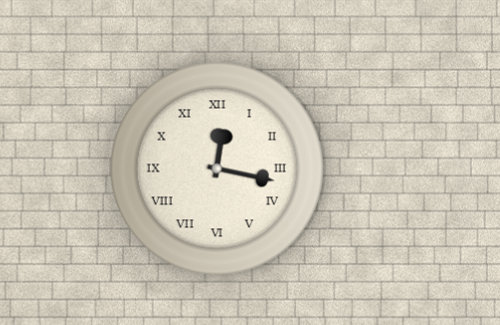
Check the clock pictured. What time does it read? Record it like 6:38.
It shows 12:17
